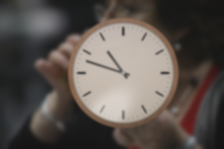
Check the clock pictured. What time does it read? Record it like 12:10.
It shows 10:48
